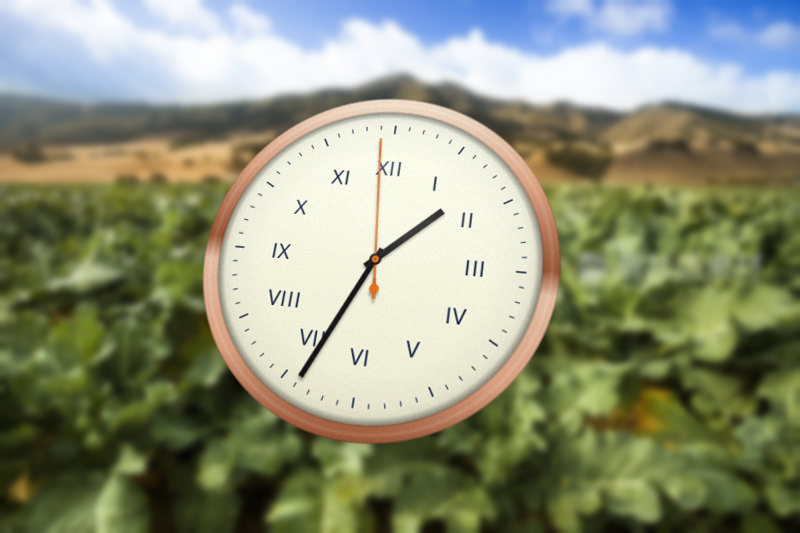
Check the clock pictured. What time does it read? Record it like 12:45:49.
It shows 1:33:59
